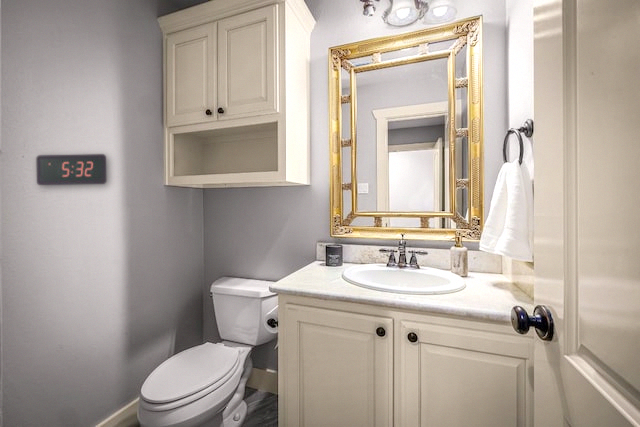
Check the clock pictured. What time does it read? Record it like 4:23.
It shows 5:32
